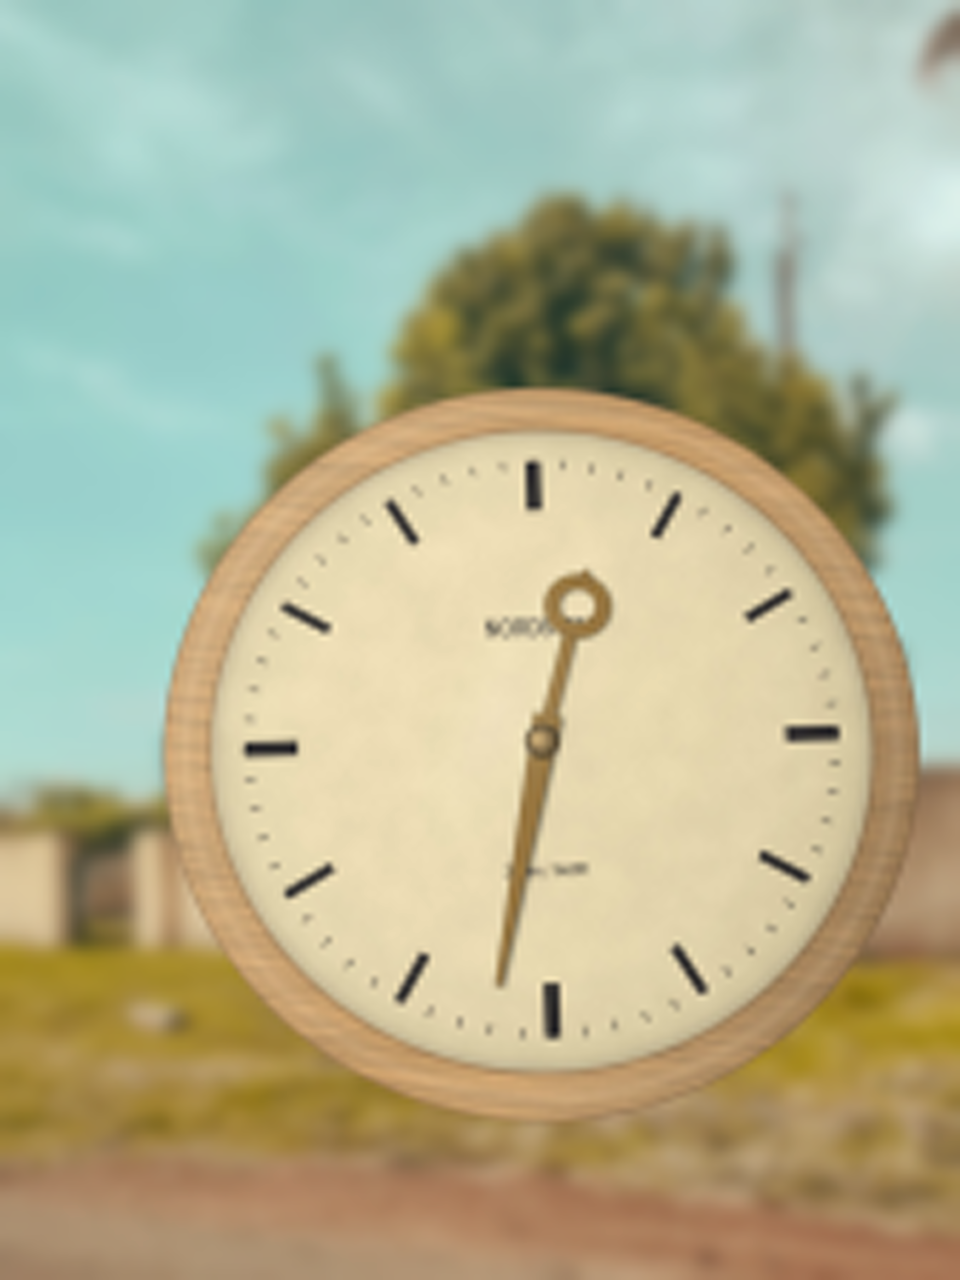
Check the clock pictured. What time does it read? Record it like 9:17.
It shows 12:32
